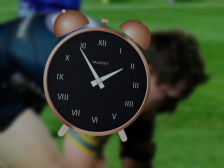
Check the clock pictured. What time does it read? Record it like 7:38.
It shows 1:54
